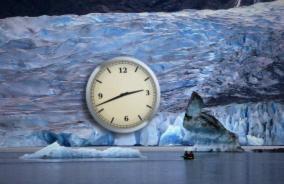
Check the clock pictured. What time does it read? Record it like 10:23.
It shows 2:42
